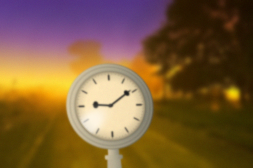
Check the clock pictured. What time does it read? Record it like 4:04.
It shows 9:09
